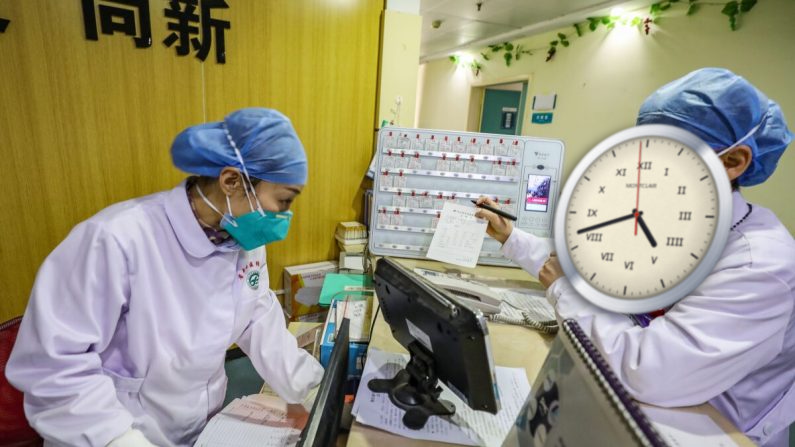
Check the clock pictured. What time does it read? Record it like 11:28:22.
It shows 4:41:59
